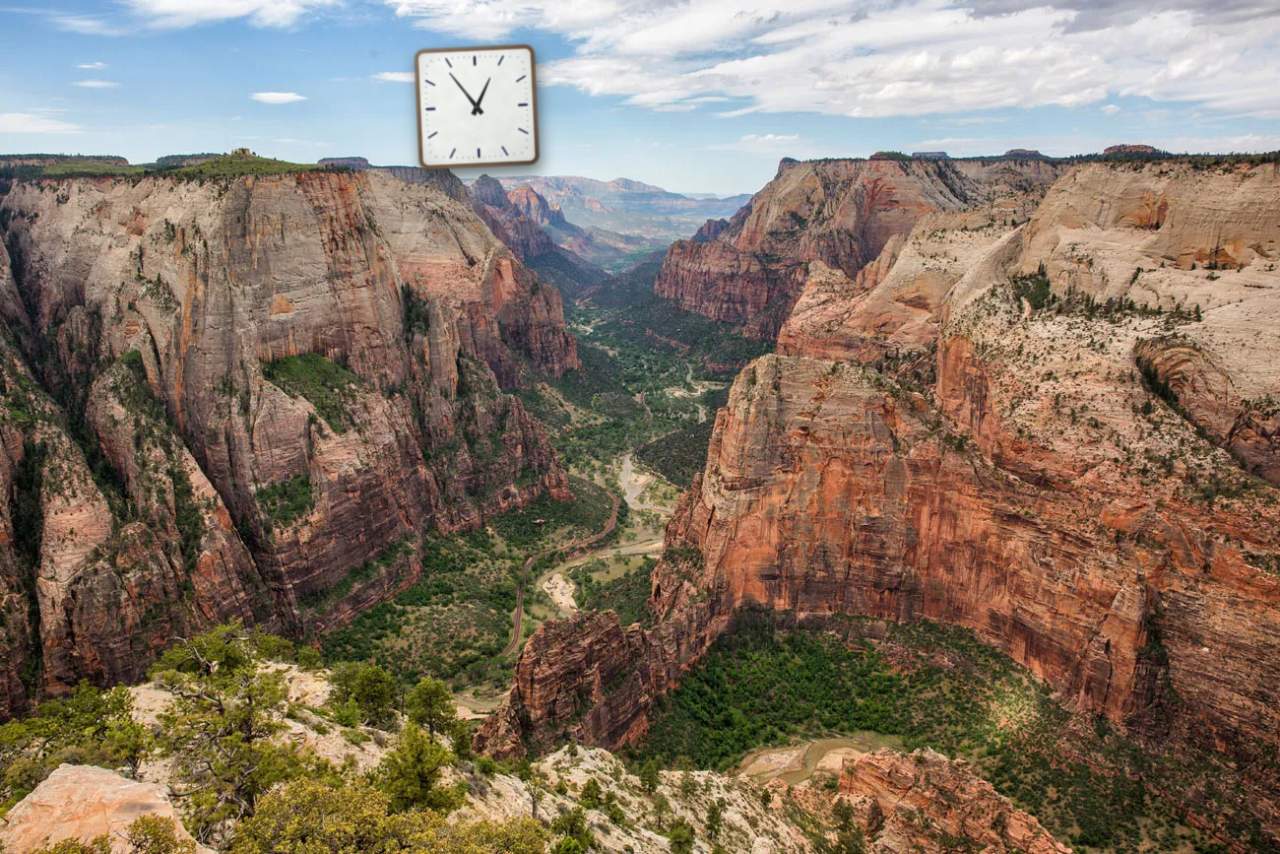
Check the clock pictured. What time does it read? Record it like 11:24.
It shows 12:54
